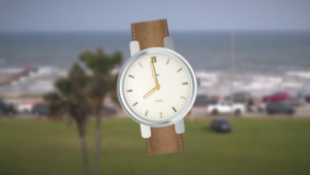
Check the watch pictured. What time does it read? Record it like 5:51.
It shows 7:59
